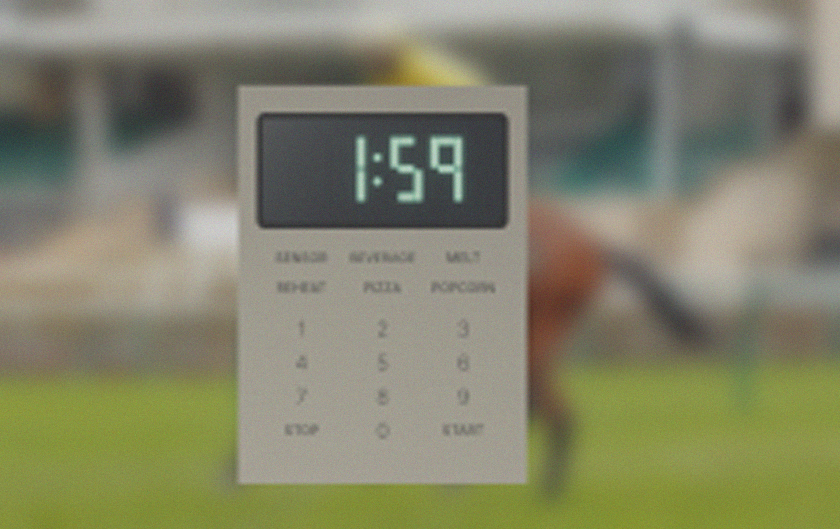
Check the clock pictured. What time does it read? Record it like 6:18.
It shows 1:59
